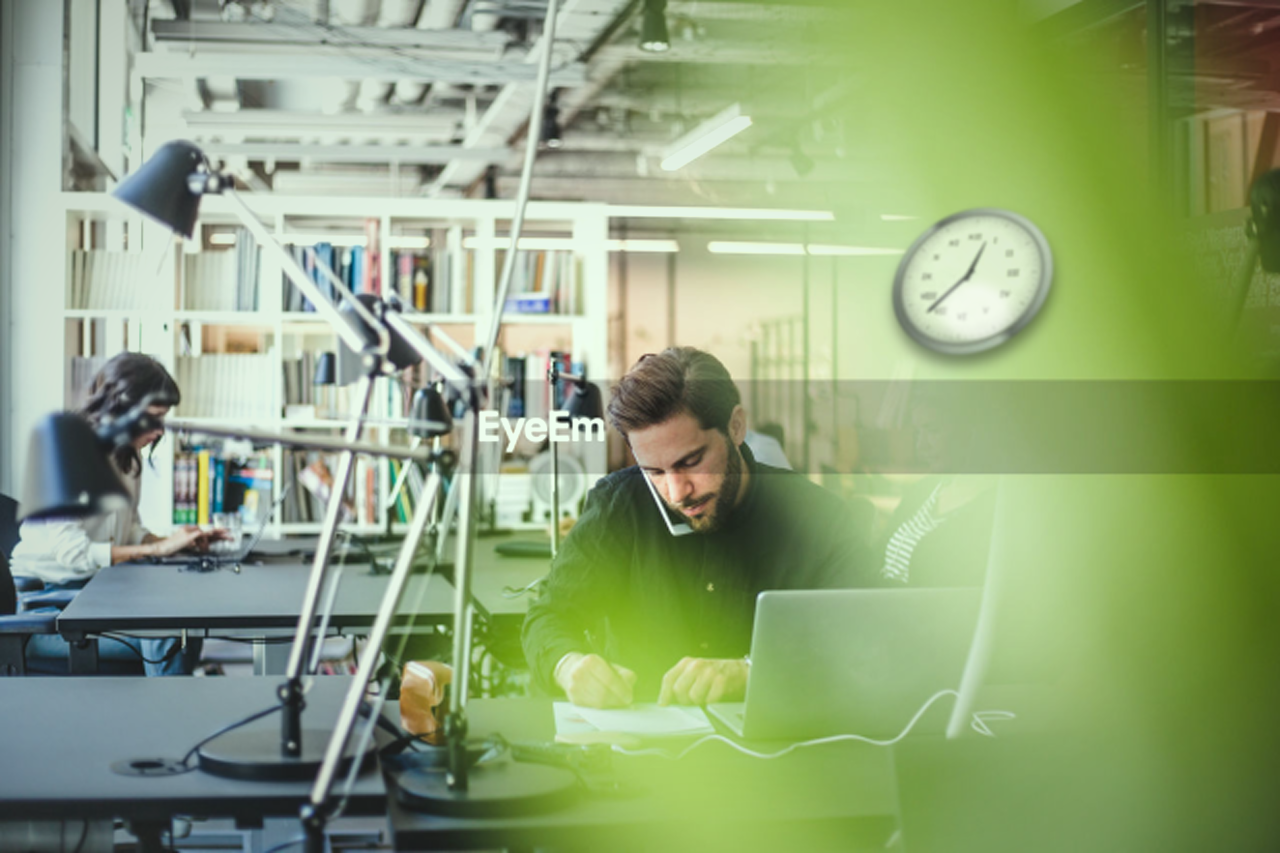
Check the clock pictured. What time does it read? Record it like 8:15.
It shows 12:37
